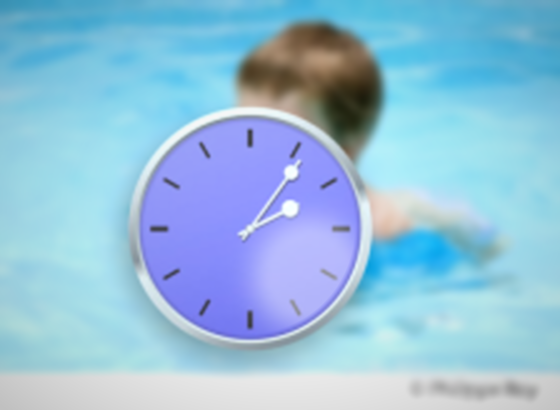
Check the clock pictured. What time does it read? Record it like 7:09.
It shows 2:06
